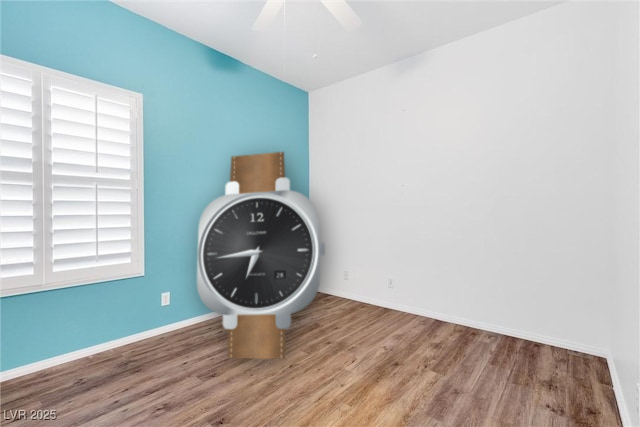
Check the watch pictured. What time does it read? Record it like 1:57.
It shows 6:44
